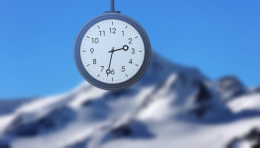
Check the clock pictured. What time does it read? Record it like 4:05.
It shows 2:32
